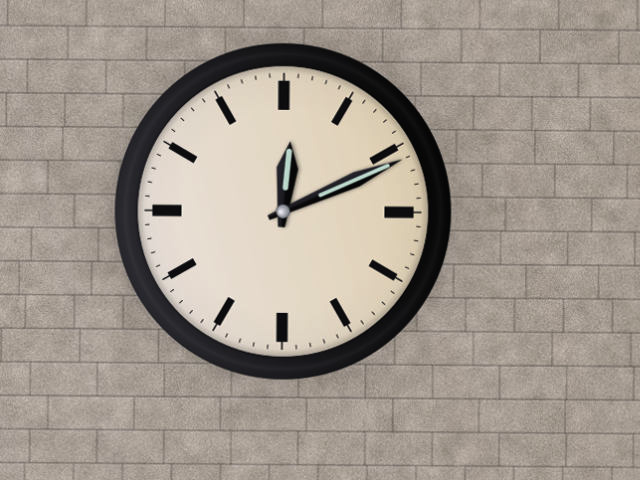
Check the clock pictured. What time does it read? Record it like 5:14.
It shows 12:11
